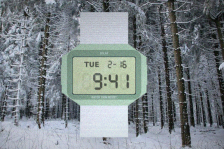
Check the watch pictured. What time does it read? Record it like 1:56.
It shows 9:41
